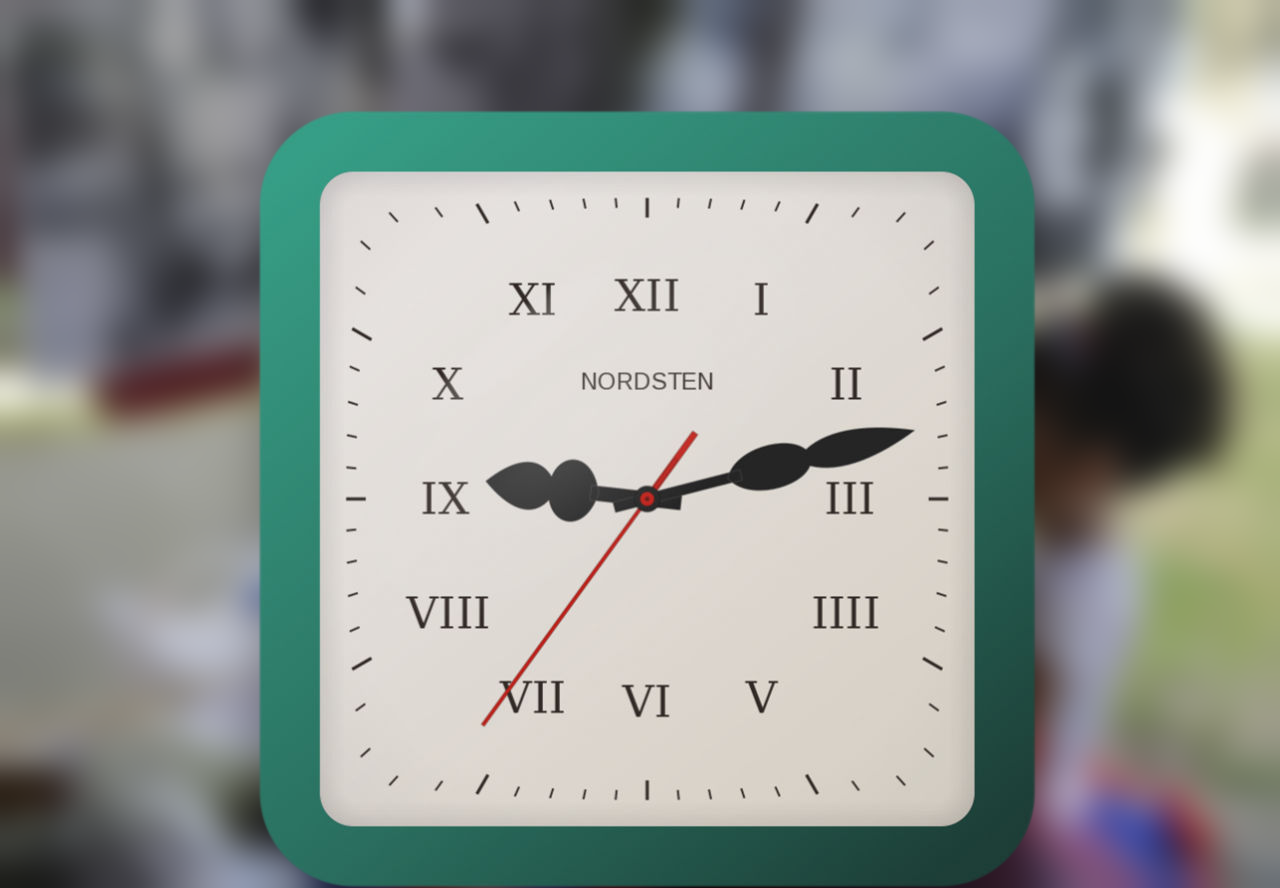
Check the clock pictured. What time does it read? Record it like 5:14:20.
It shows 9:12:36
